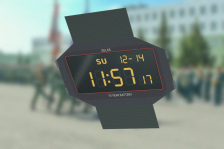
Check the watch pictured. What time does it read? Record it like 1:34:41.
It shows 11:57:17
